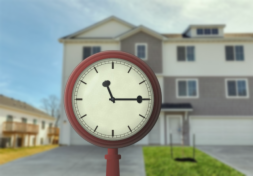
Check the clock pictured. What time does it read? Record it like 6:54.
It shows 11:15
